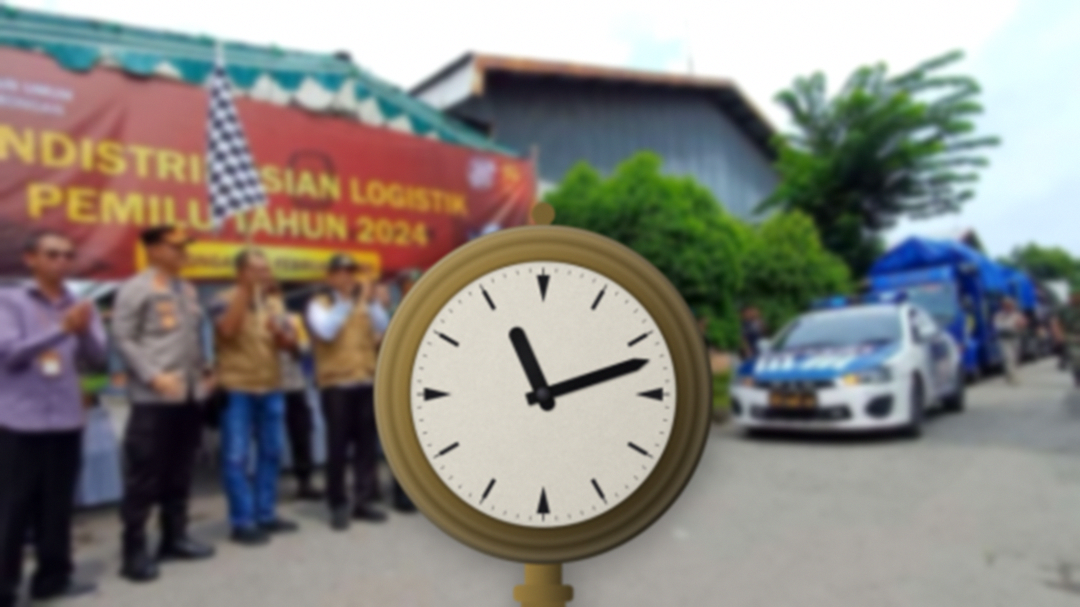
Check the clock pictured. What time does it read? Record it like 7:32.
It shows 11:12
